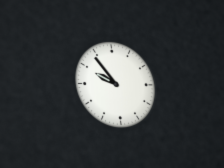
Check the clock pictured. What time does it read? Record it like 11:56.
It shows 9:54
